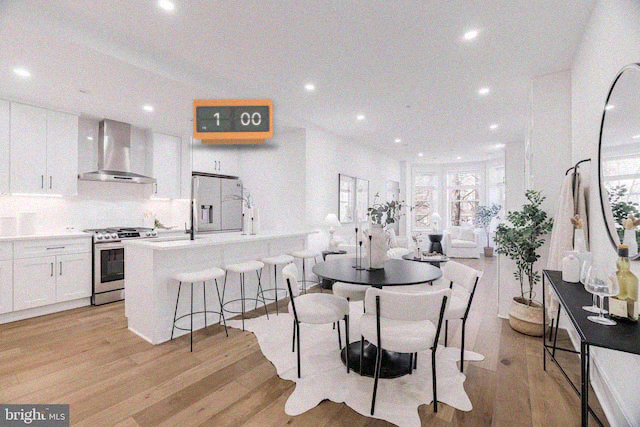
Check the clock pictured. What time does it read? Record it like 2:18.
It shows 1:00
